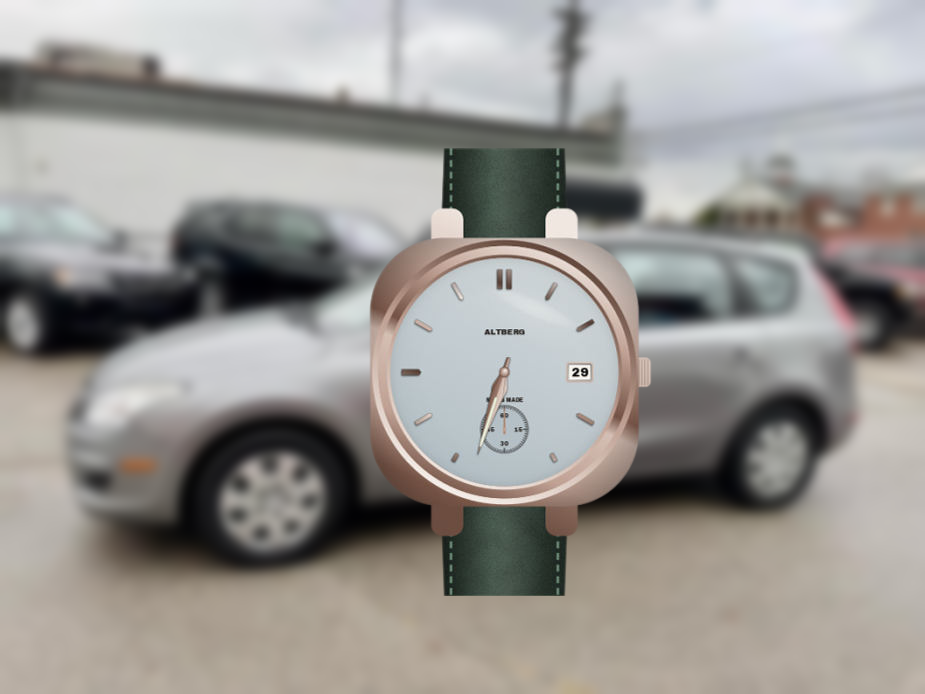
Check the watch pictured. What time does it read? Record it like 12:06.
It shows 6:33
